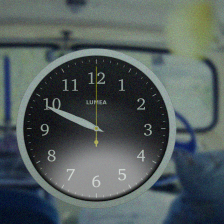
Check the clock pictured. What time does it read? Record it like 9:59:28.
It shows 9:49:00
